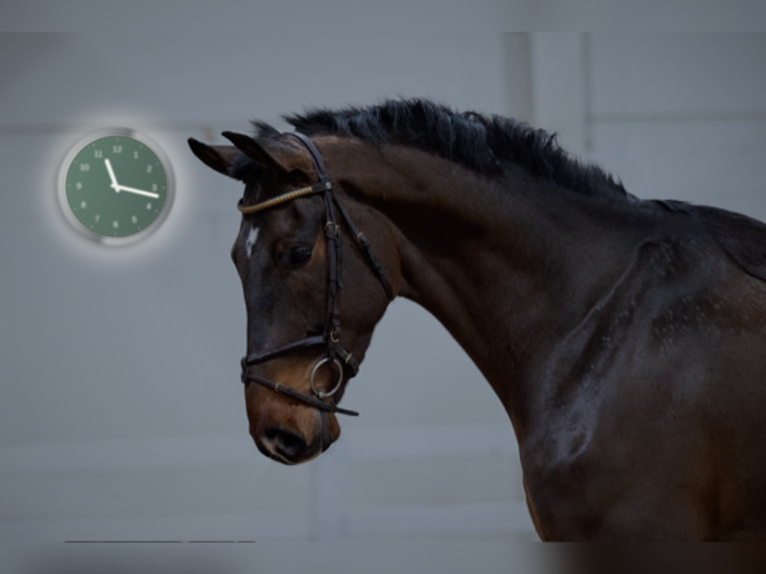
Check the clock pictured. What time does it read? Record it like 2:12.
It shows 11:17
